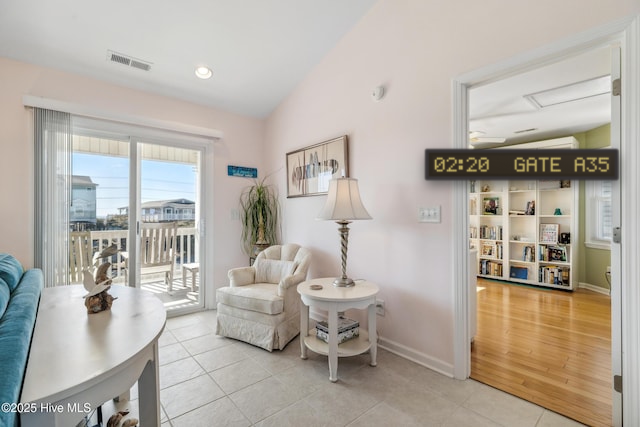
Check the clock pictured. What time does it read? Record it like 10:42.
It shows 2:20
